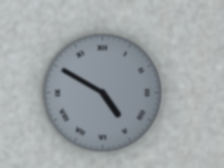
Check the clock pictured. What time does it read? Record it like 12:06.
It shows 4:50
